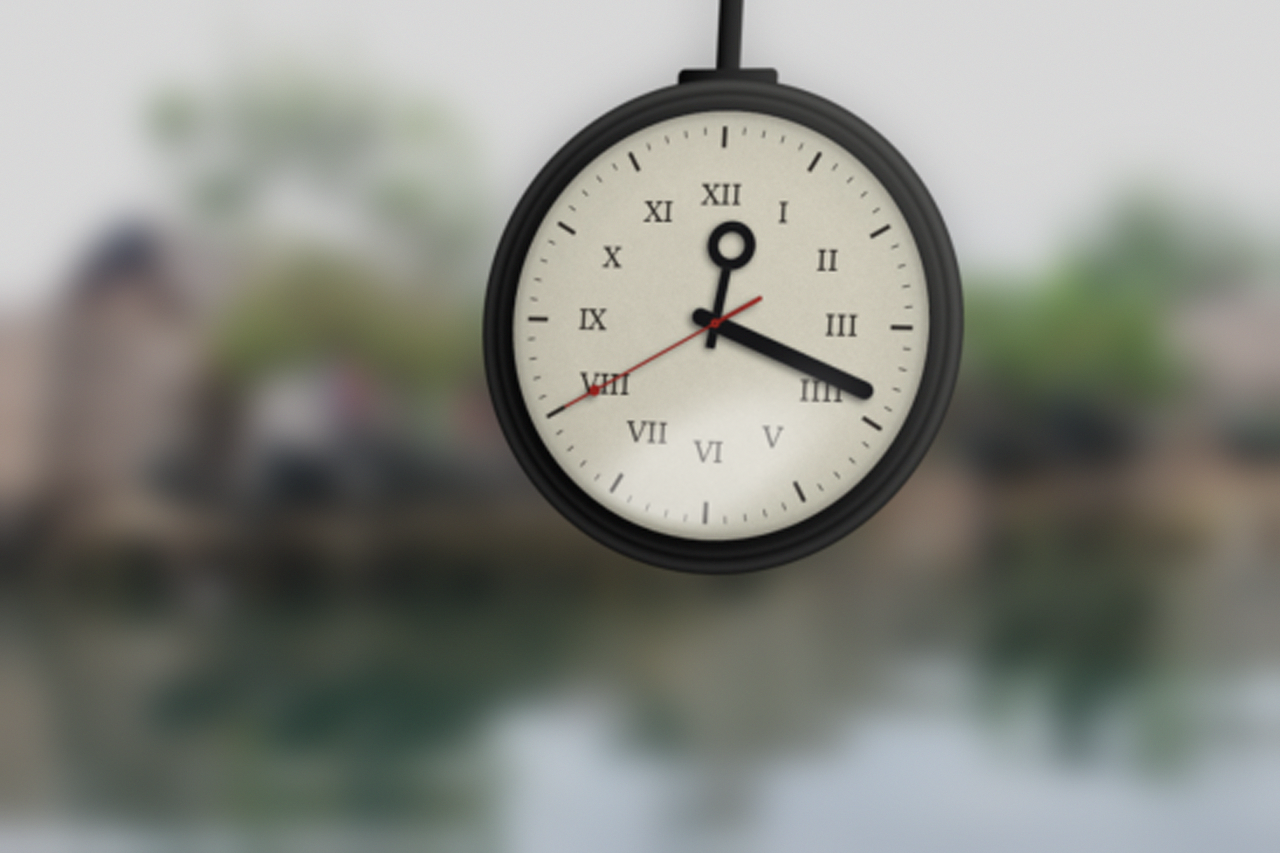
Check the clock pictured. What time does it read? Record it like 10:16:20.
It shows 12:18:40
